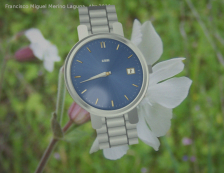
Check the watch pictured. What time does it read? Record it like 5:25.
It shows 8:43
